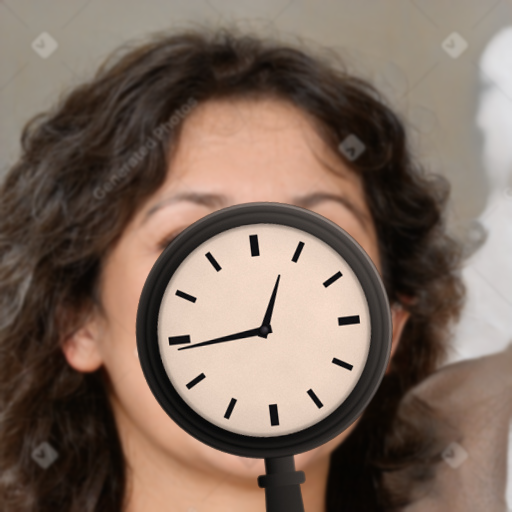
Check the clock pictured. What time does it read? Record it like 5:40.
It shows 12:44
